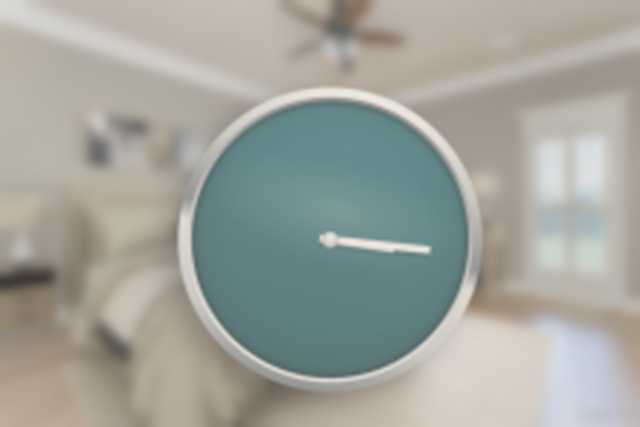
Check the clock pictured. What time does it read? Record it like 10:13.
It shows 3:16
